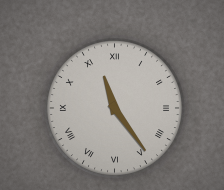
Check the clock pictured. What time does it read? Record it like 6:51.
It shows 11:24
